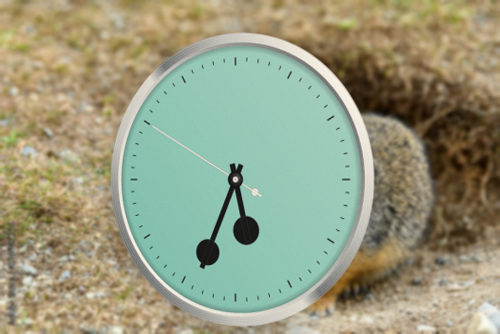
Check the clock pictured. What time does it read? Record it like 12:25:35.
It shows 5:33:50
